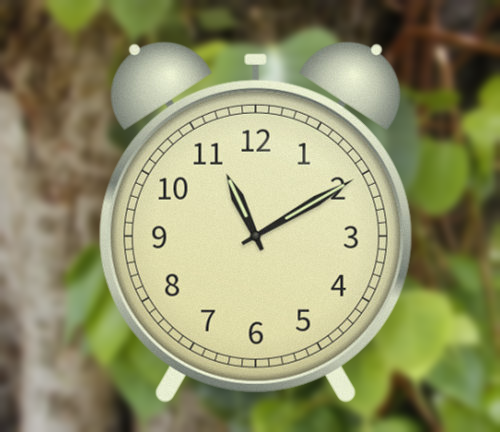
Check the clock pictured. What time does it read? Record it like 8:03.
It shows 11:10
